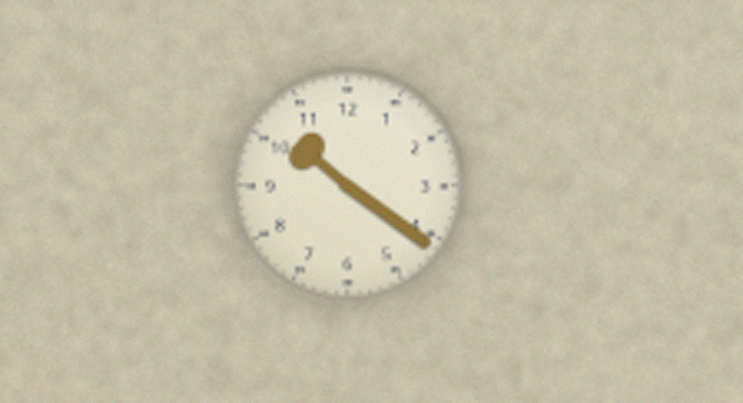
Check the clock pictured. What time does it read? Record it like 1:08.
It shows 10:21
